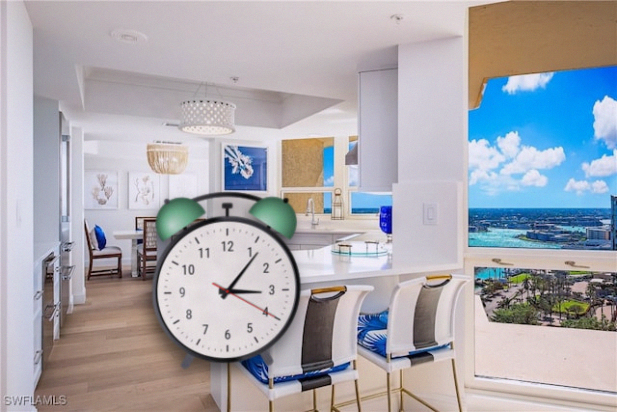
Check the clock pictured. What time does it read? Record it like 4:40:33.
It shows 3:06:20
